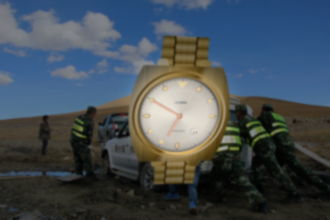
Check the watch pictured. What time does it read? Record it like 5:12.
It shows 6:50
